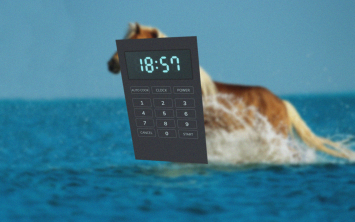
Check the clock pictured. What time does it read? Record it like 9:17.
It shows 18:57
